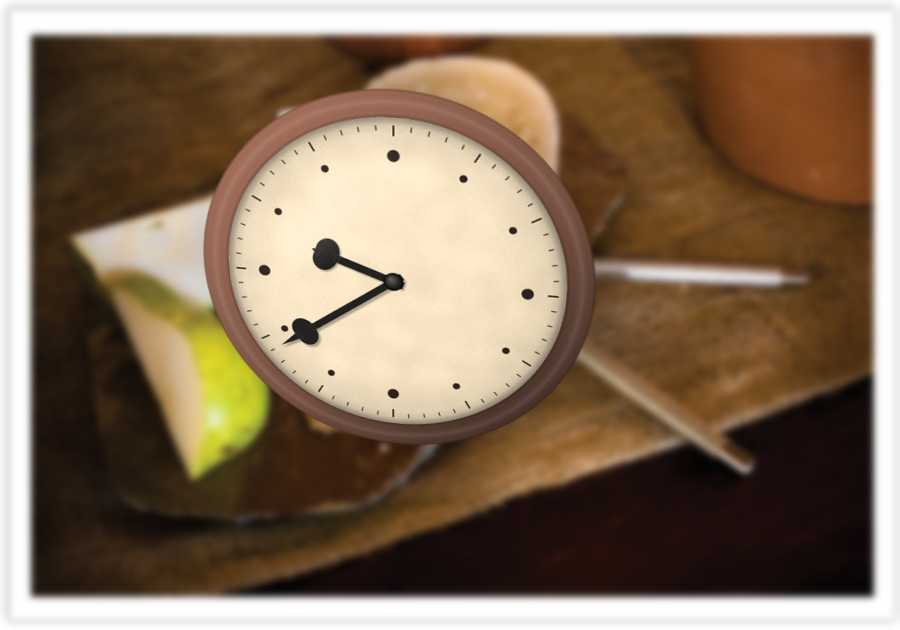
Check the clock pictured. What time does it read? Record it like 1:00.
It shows 9:39
